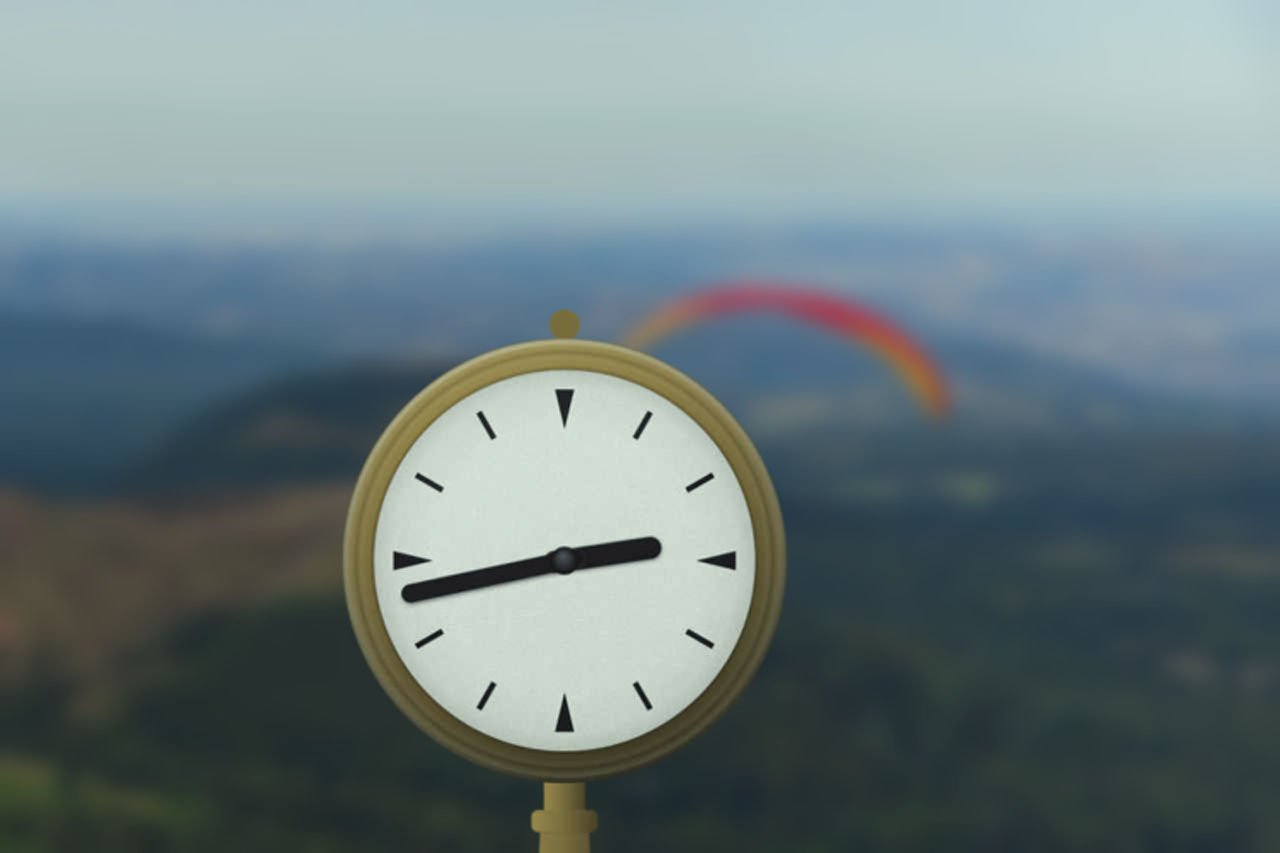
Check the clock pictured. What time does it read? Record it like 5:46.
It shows 2:43
